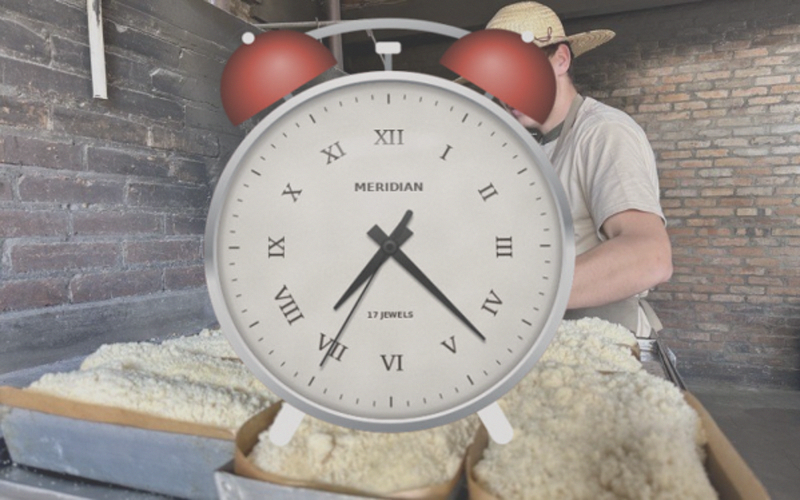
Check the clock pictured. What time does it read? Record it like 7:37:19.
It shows 7:22:35
